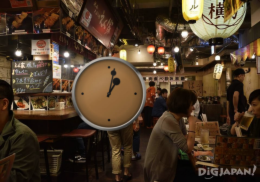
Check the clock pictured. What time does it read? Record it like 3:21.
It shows 1:02
